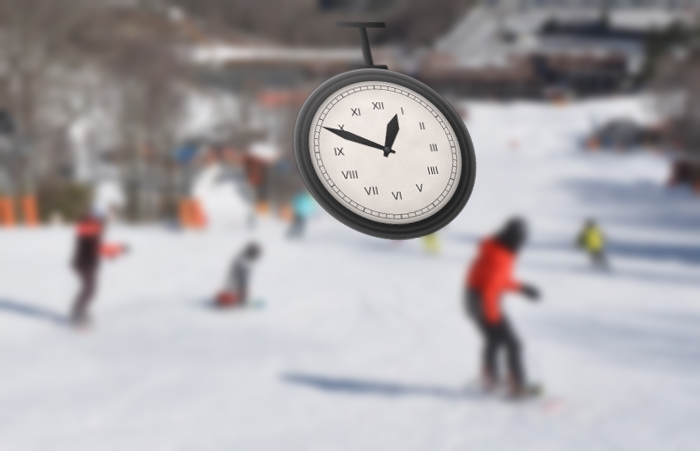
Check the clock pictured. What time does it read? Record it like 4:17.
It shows 12:49
